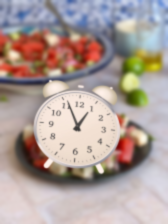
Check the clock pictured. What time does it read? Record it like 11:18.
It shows 12:56
